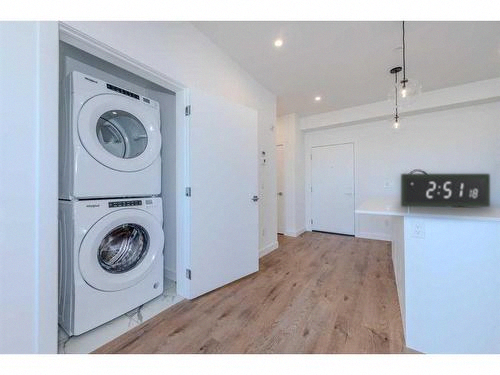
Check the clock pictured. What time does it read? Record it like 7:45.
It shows 2:51
